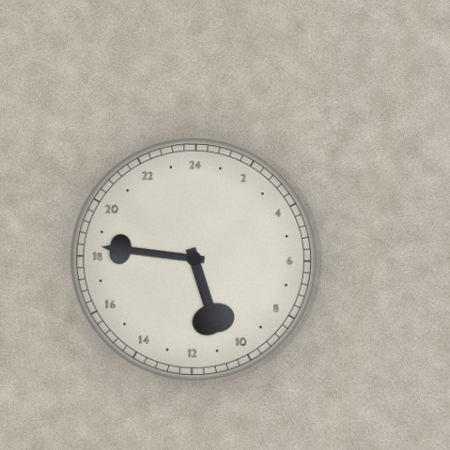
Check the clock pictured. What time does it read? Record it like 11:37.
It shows 10:46
